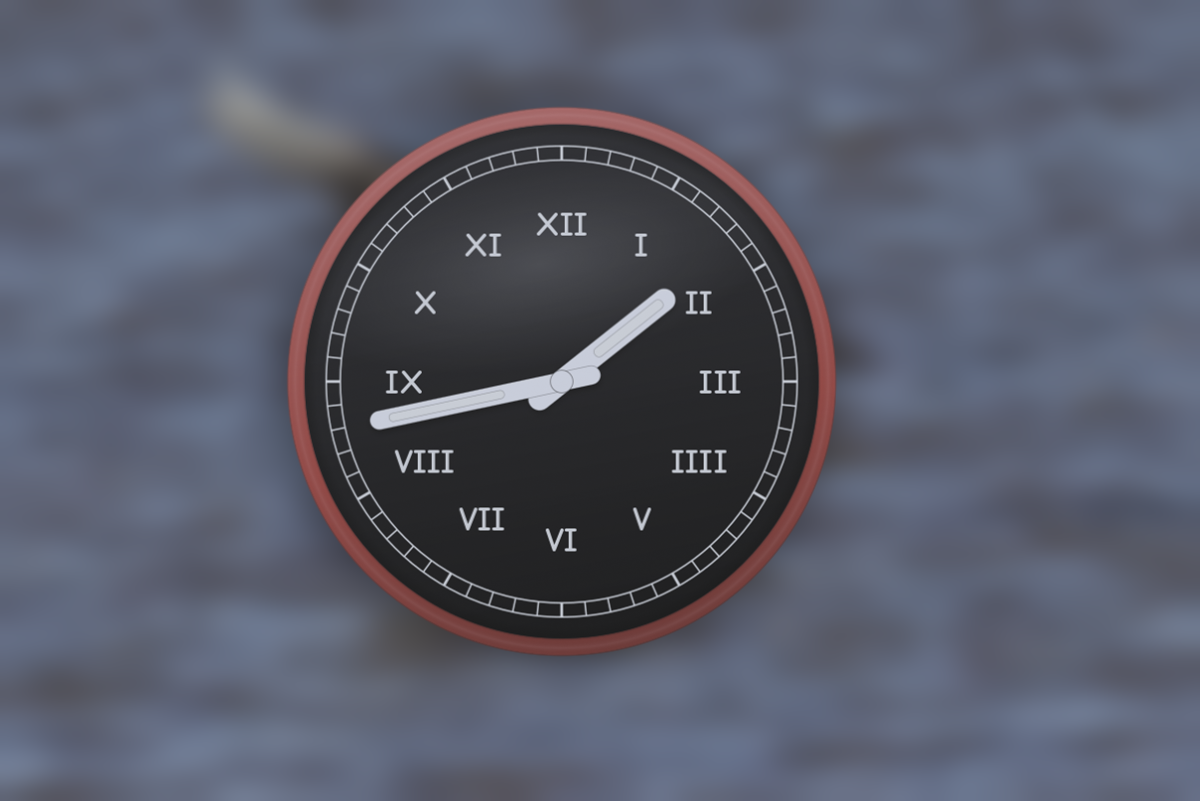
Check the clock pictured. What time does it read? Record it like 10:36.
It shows 1:43
